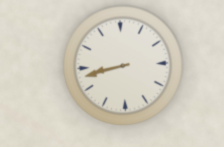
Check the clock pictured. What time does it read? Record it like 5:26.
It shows 8:43
